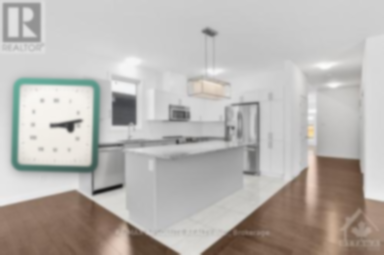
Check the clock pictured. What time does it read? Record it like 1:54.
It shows 3:13
